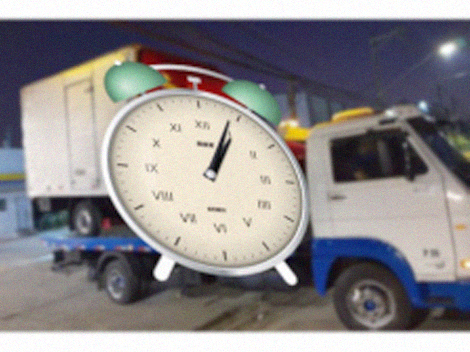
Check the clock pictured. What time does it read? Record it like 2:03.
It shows 1:04
